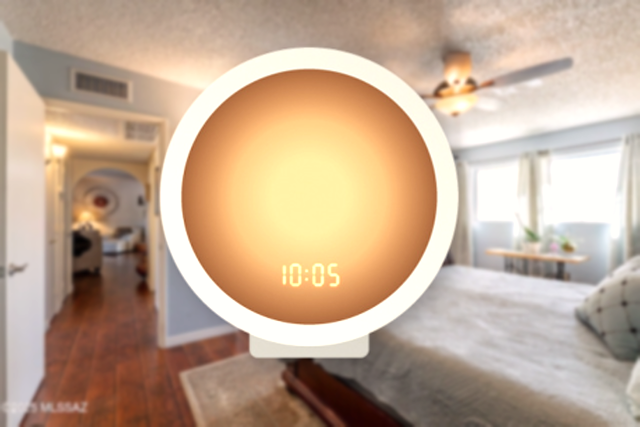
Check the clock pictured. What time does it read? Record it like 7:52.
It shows 10:05
